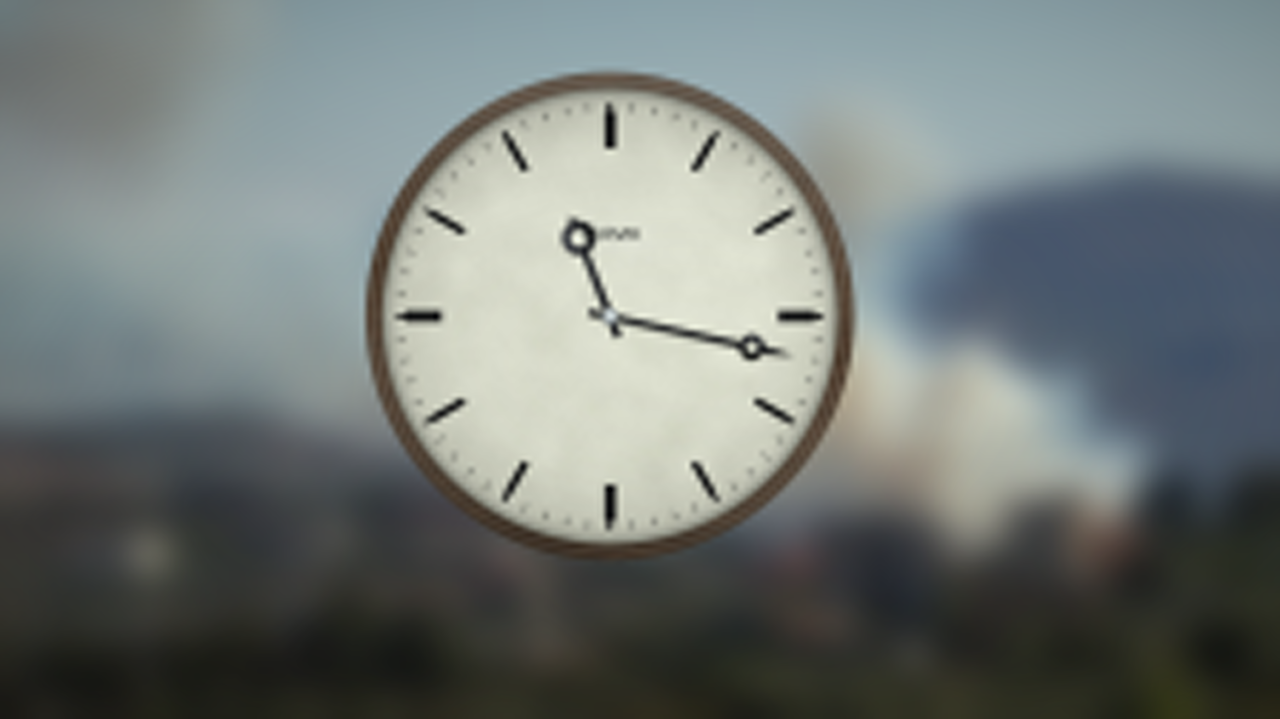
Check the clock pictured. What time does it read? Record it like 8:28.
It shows 11:17
